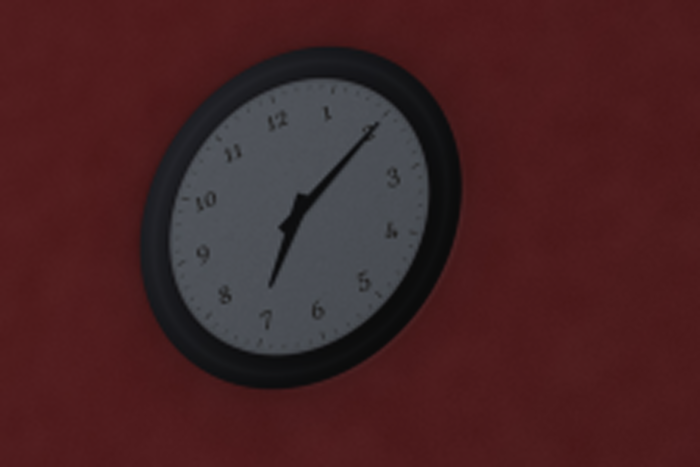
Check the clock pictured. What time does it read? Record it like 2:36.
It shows 7:10
